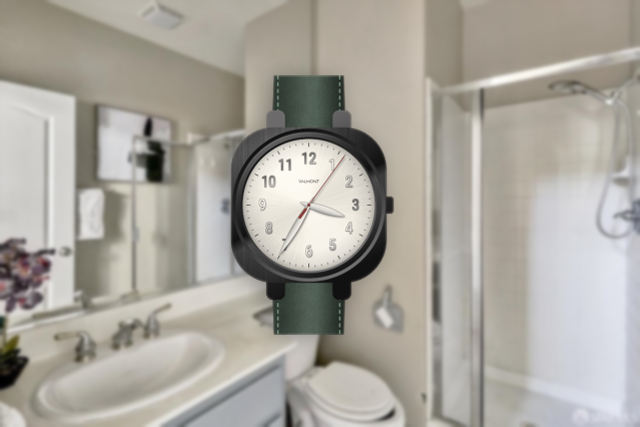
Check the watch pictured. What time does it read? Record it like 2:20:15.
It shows 3:35:06
